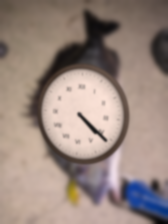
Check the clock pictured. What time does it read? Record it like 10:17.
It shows 4:21
